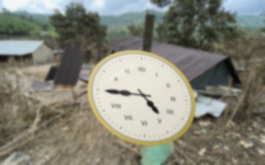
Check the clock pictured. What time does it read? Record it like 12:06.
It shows 4:45
